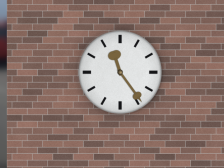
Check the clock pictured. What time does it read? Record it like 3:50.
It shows 11:24
